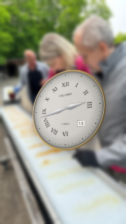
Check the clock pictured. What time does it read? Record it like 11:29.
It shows 2:43
